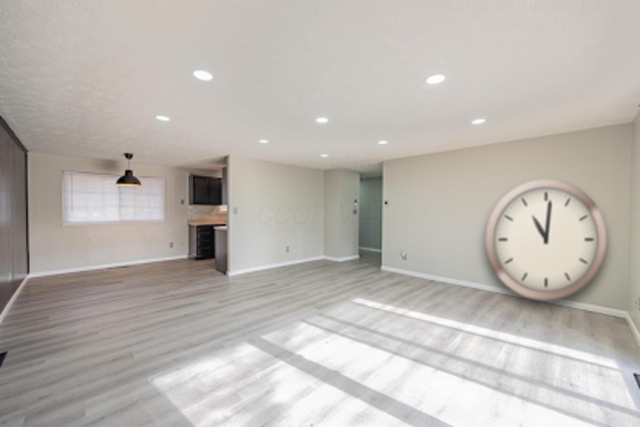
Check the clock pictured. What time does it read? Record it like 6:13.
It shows 11:01
